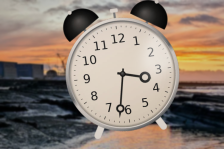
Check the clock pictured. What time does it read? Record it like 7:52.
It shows 3:32
